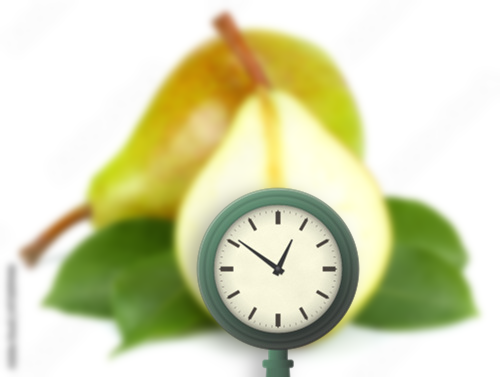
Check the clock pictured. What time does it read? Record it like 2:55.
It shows 12:51
